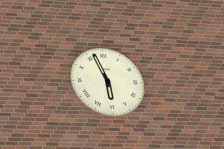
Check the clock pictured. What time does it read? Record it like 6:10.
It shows 5:57
